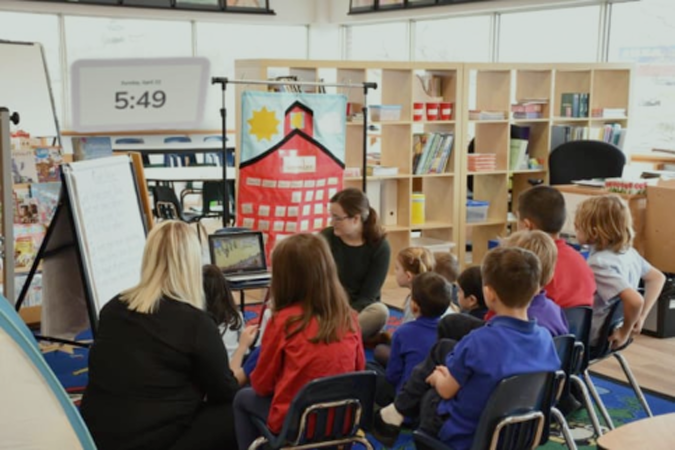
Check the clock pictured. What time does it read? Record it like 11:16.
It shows 5:49
